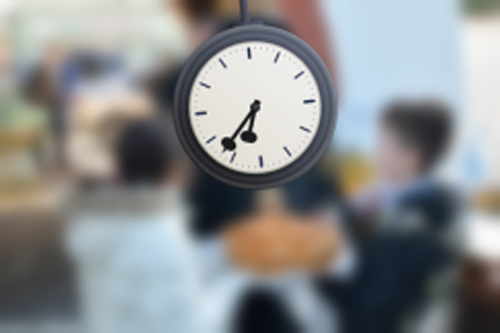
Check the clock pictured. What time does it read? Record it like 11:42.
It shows 6:37
